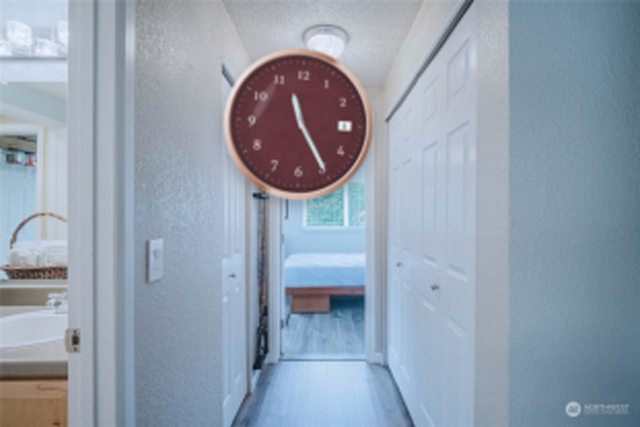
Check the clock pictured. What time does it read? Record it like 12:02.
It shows 11:25
